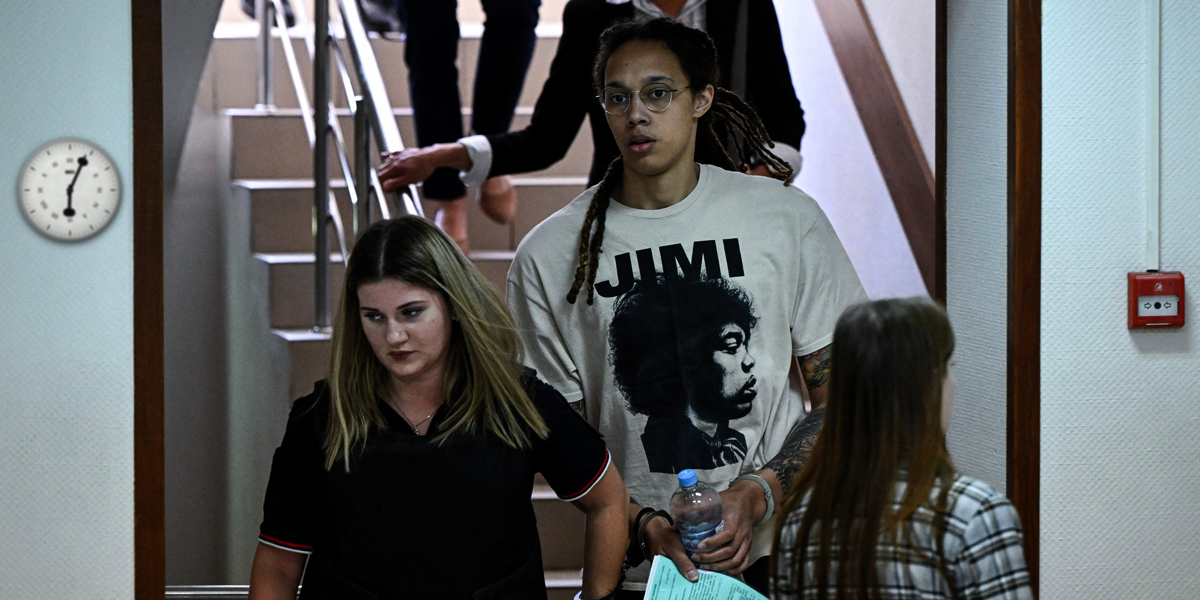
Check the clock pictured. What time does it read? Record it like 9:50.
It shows 6:04
